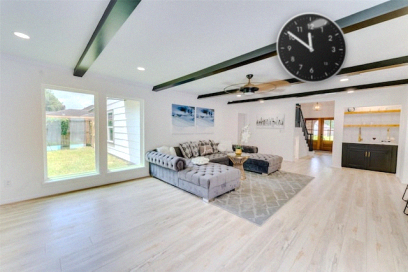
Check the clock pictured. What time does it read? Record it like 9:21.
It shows 11:51
